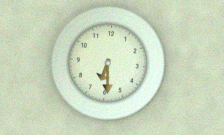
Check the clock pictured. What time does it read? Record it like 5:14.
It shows 6:29
